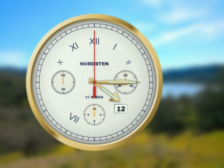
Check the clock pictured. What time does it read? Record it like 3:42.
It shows 4:15
